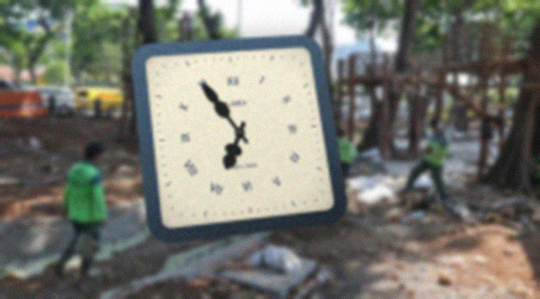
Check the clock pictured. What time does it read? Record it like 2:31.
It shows 6:55
